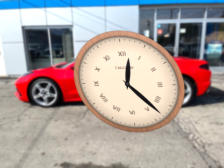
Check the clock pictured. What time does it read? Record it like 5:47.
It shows 12:23
